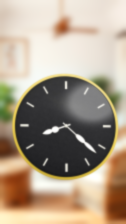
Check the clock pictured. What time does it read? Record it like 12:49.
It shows 8:22
